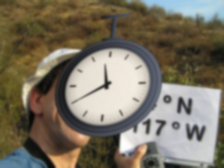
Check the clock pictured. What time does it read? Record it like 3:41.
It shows 11:40
